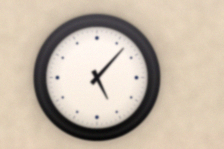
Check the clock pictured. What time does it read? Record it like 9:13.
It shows 5:07
